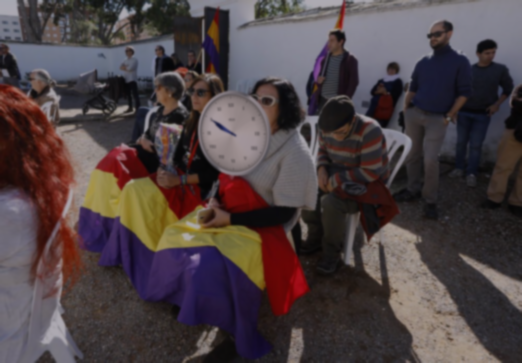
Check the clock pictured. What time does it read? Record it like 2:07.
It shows 9:50
